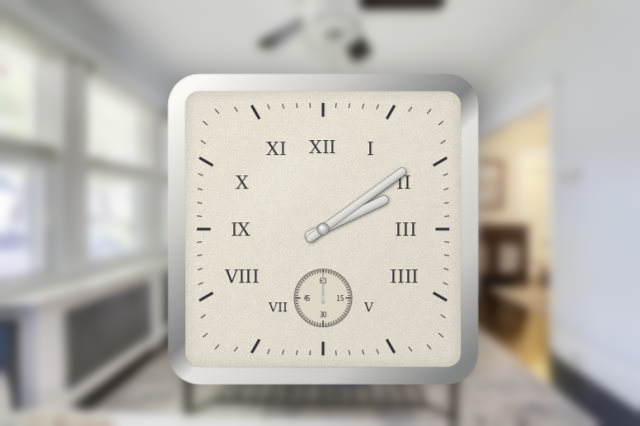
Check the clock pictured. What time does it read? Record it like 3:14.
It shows 2:09
